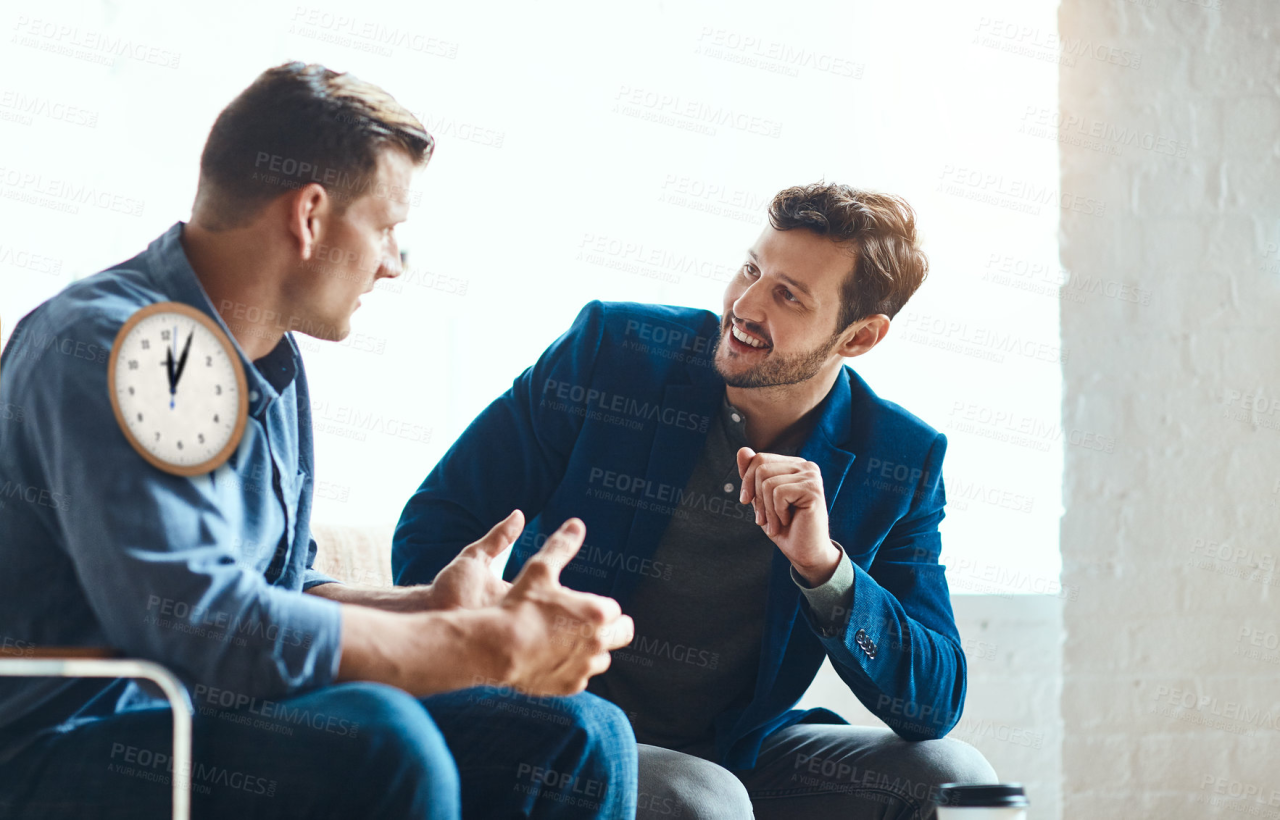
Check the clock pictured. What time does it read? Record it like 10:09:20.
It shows 12:05:02
